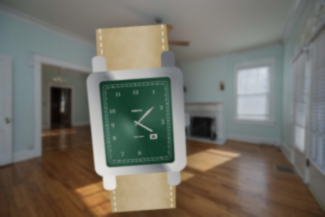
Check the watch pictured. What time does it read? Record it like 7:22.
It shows 4:08
